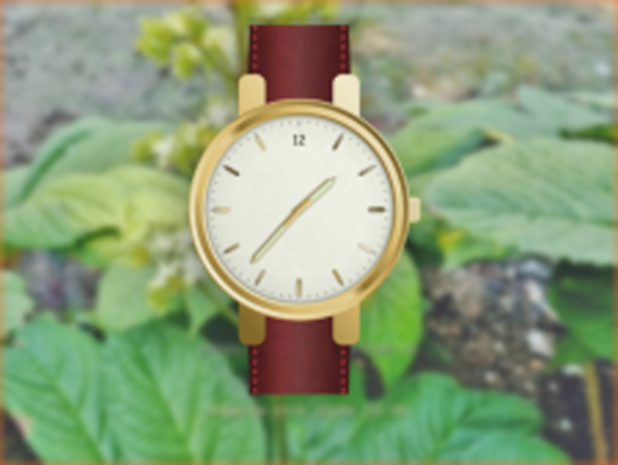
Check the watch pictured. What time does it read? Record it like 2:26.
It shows 1:37
